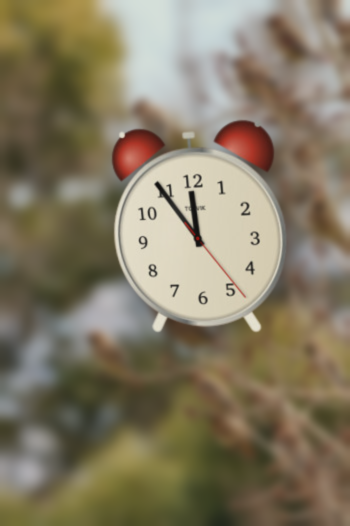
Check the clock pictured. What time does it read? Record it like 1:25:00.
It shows 11:54:24
